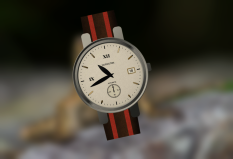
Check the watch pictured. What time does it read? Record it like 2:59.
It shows 10:42
